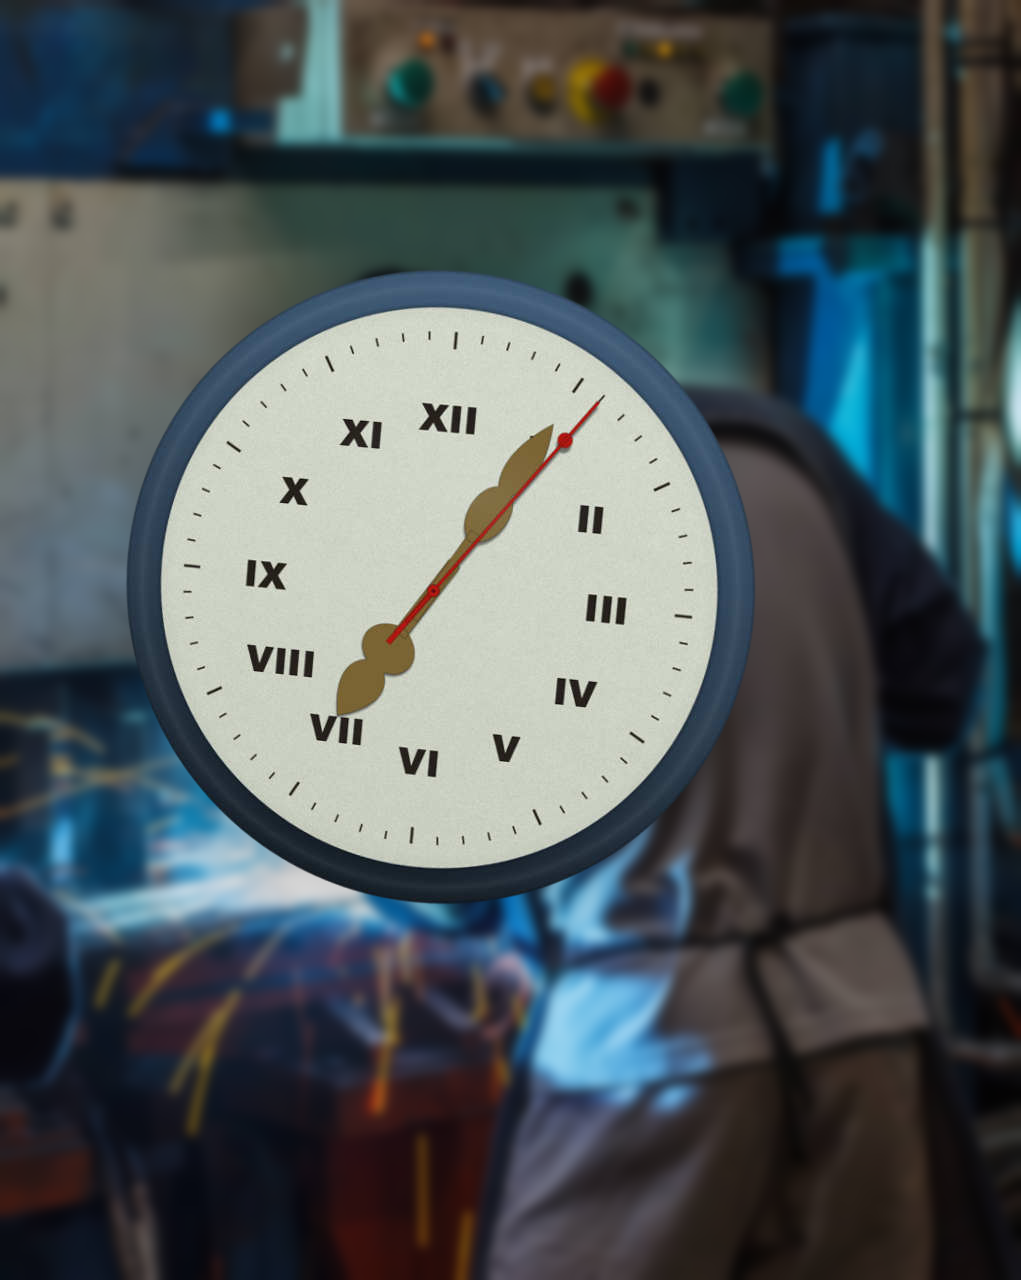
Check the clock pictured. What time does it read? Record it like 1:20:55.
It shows 7:05:06
